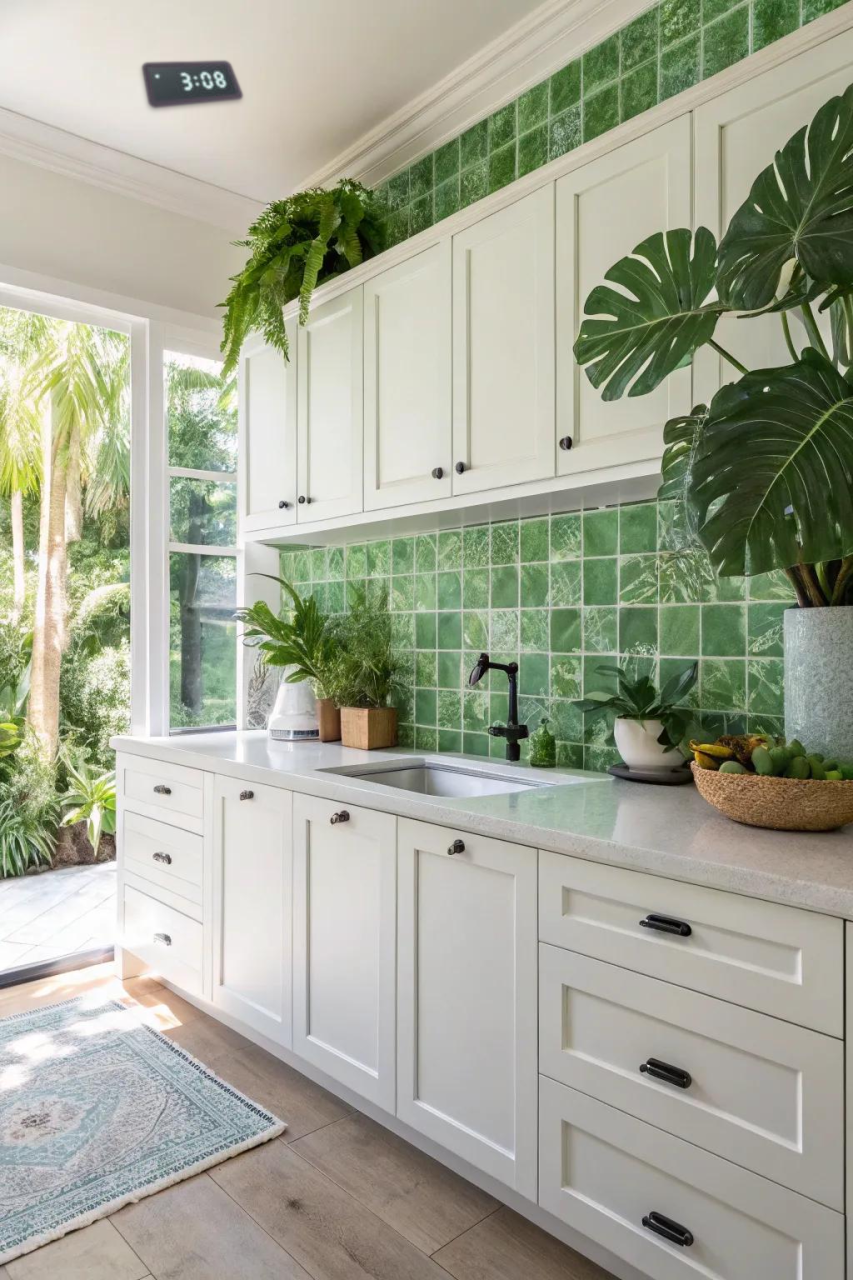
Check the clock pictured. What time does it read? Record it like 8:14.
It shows 3:08
